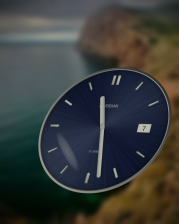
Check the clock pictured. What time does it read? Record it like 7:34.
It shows 11:28
